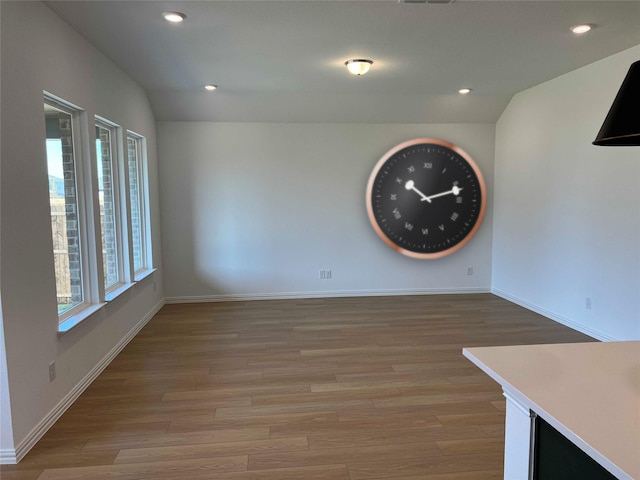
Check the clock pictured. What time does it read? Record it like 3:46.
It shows 10:12
